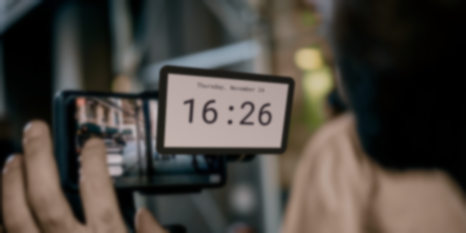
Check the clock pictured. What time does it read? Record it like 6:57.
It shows 16:26
